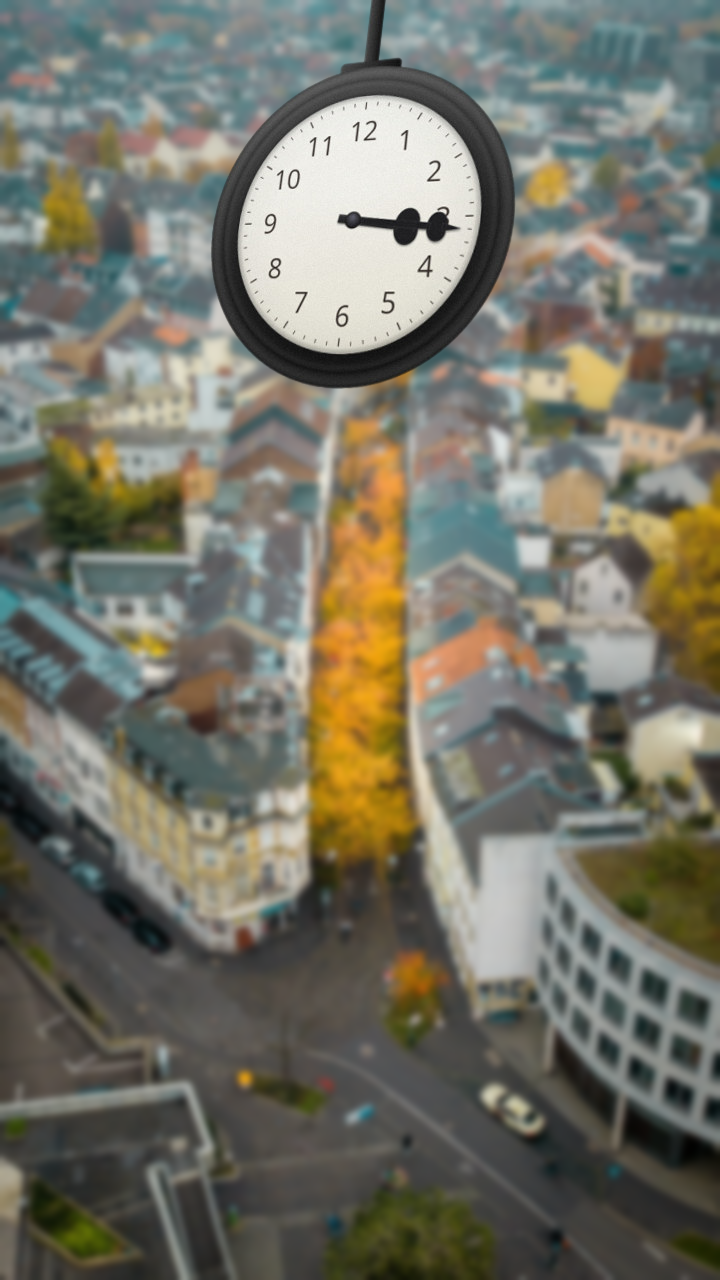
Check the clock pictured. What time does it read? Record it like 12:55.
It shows 3:16
